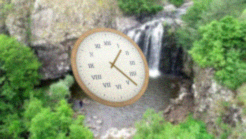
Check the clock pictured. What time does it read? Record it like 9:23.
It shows 1:23
